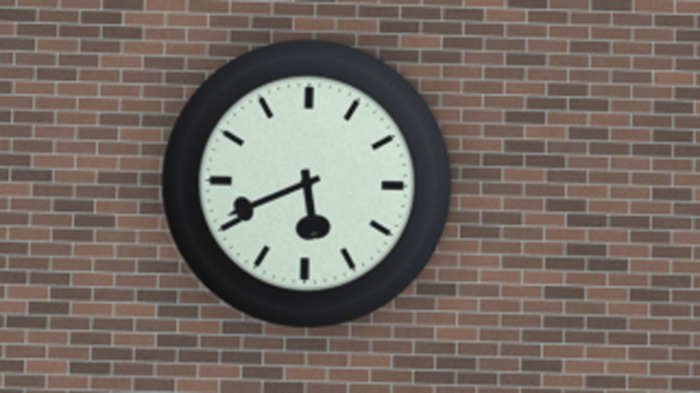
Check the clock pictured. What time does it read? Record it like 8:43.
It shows 5:41
